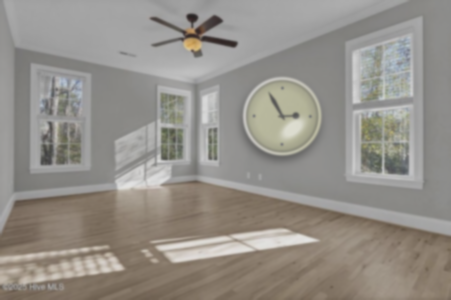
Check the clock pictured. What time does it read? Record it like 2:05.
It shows 2:55
